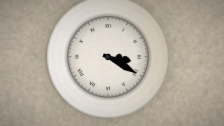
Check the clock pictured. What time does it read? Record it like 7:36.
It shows 3:20
